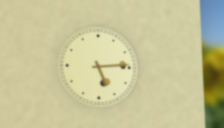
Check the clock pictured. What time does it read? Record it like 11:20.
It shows 5:14
